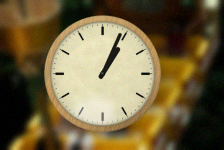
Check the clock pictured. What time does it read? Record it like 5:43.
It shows 1:04
